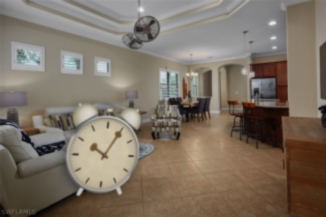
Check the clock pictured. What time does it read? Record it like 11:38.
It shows 10:05
